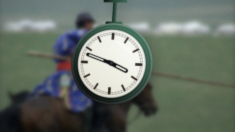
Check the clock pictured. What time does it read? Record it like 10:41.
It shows 3:48
